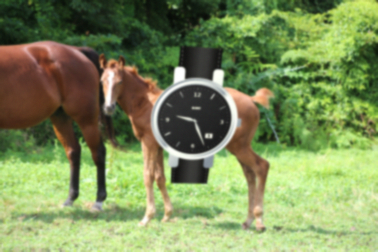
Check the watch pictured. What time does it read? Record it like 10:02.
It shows 9:26
